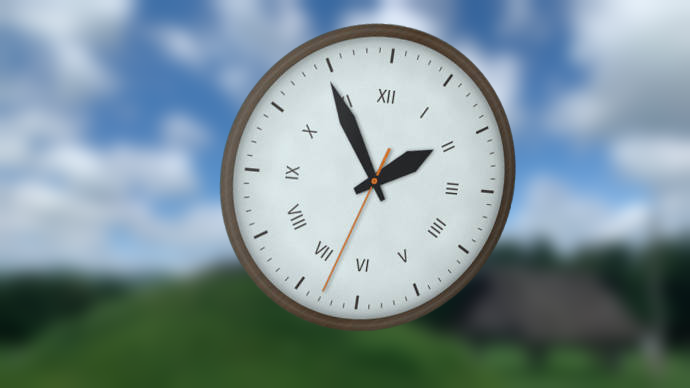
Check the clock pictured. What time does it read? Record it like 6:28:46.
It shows 1:54:33
